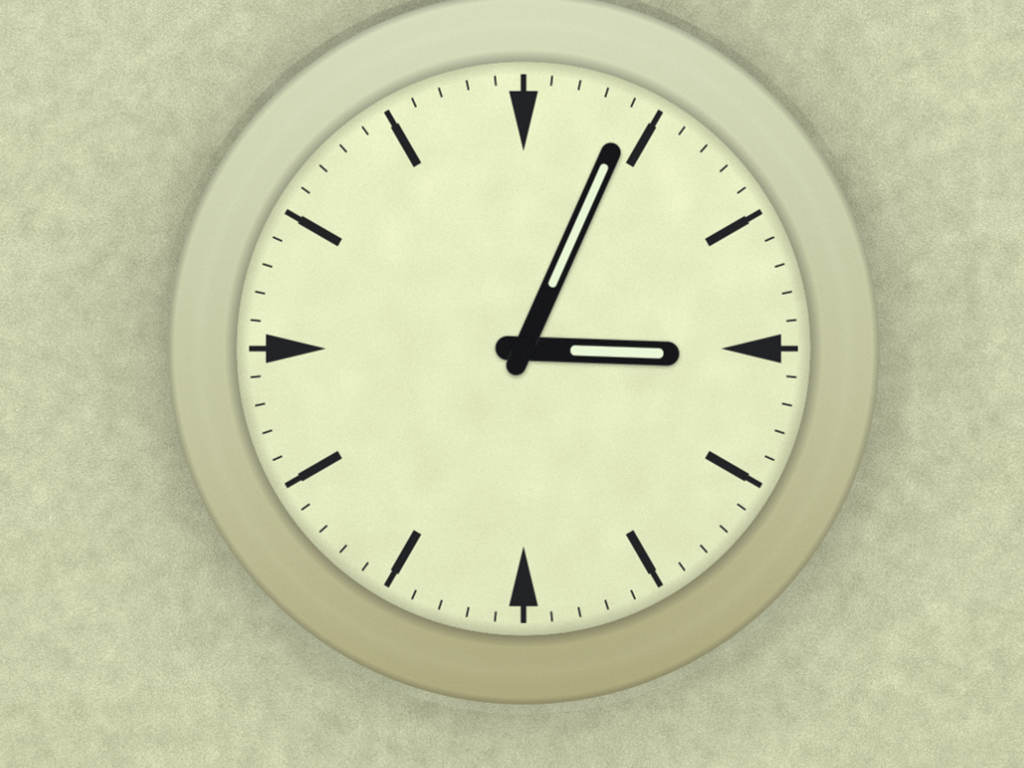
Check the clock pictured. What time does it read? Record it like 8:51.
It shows 3:04
